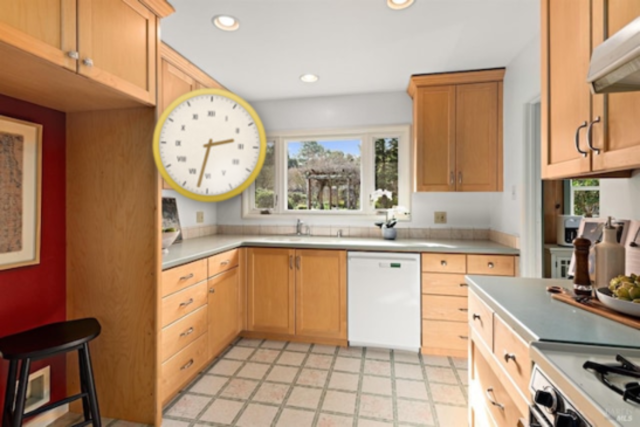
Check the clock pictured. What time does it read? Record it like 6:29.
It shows 2:32
